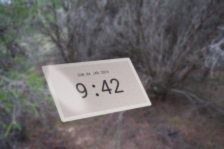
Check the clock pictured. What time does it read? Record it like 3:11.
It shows 9:42
